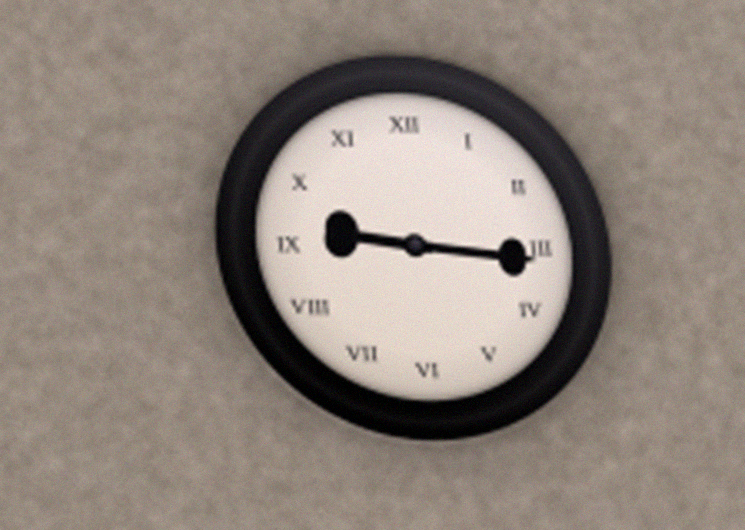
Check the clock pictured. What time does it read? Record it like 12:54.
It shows 9:16
